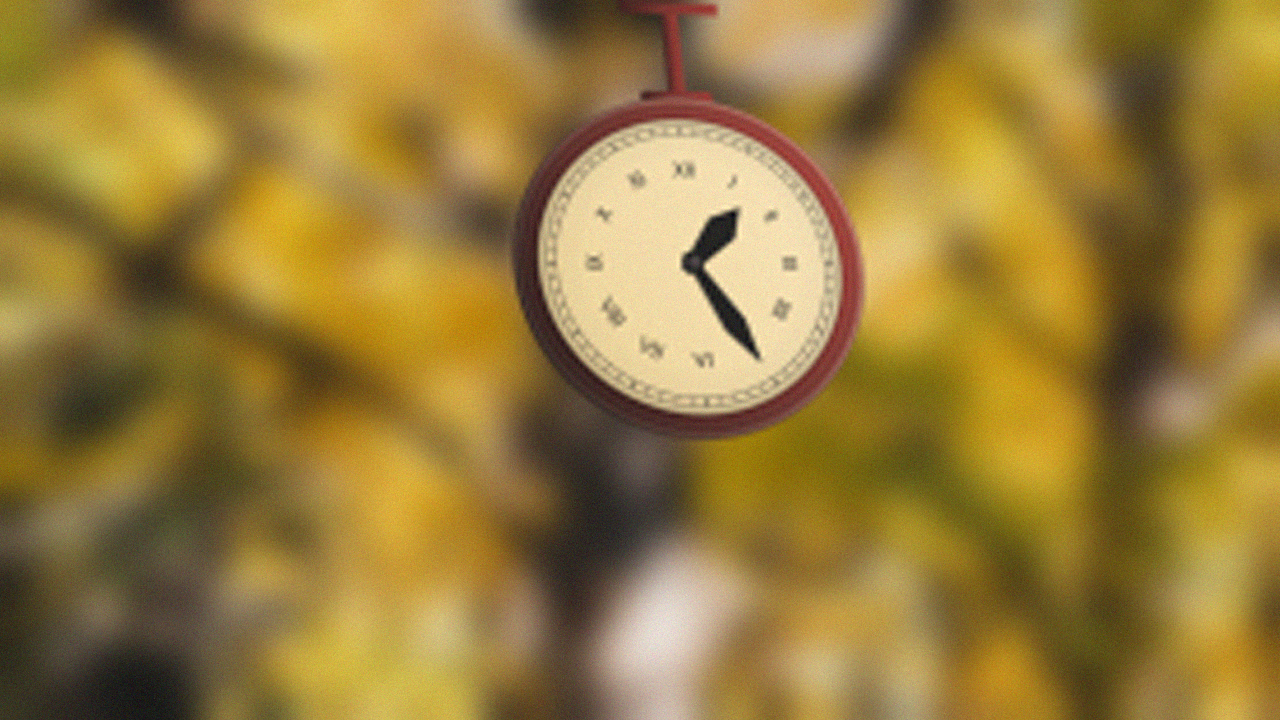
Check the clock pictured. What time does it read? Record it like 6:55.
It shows 1:25
